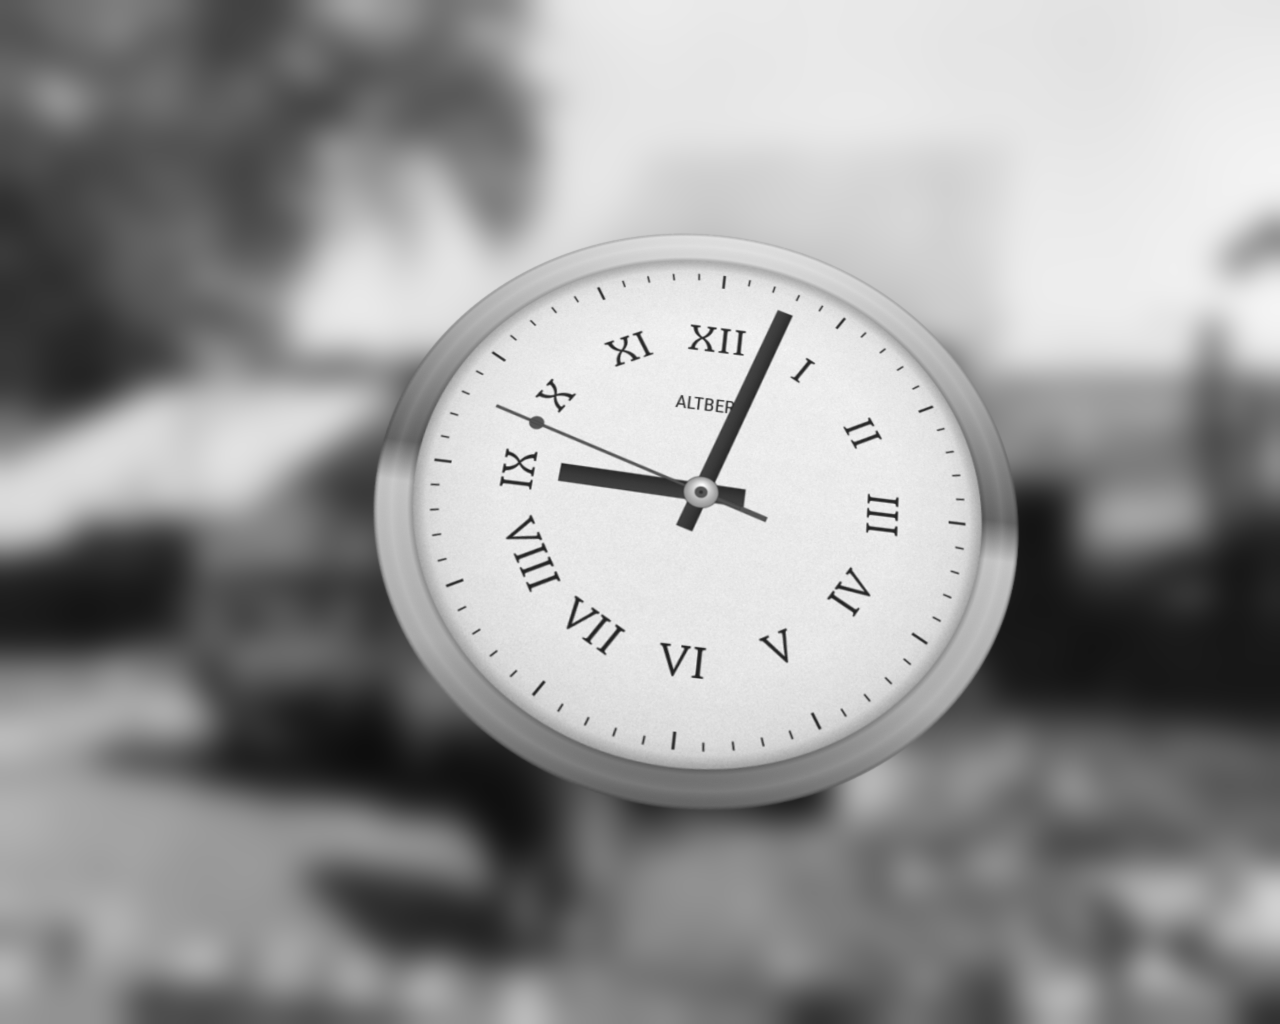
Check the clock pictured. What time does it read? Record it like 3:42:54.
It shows 9:02:48
